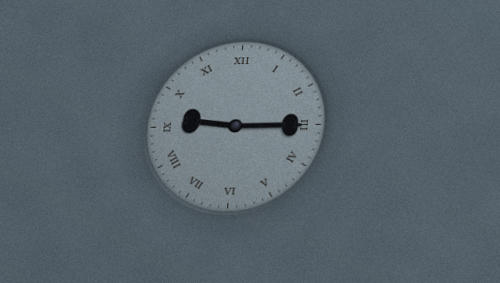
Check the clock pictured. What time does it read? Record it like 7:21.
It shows 9:15
